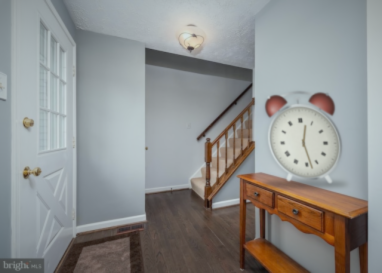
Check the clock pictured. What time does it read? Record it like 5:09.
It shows 12:28
